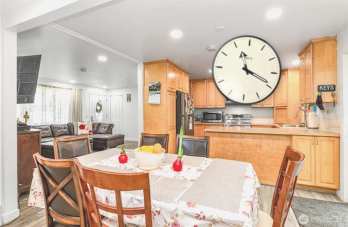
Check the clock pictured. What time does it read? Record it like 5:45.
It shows 11:19
